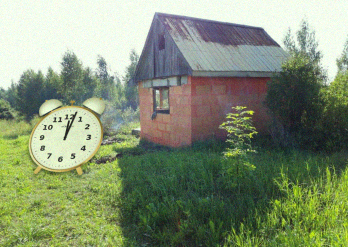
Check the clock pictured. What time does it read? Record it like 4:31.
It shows 12:02
